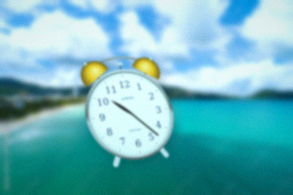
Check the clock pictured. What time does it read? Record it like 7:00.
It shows 10:23
